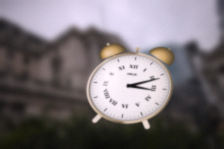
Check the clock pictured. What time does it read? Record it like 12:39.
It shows 3:11
